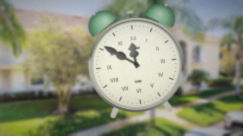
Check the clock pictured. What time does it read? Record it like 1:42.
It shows 11:51
